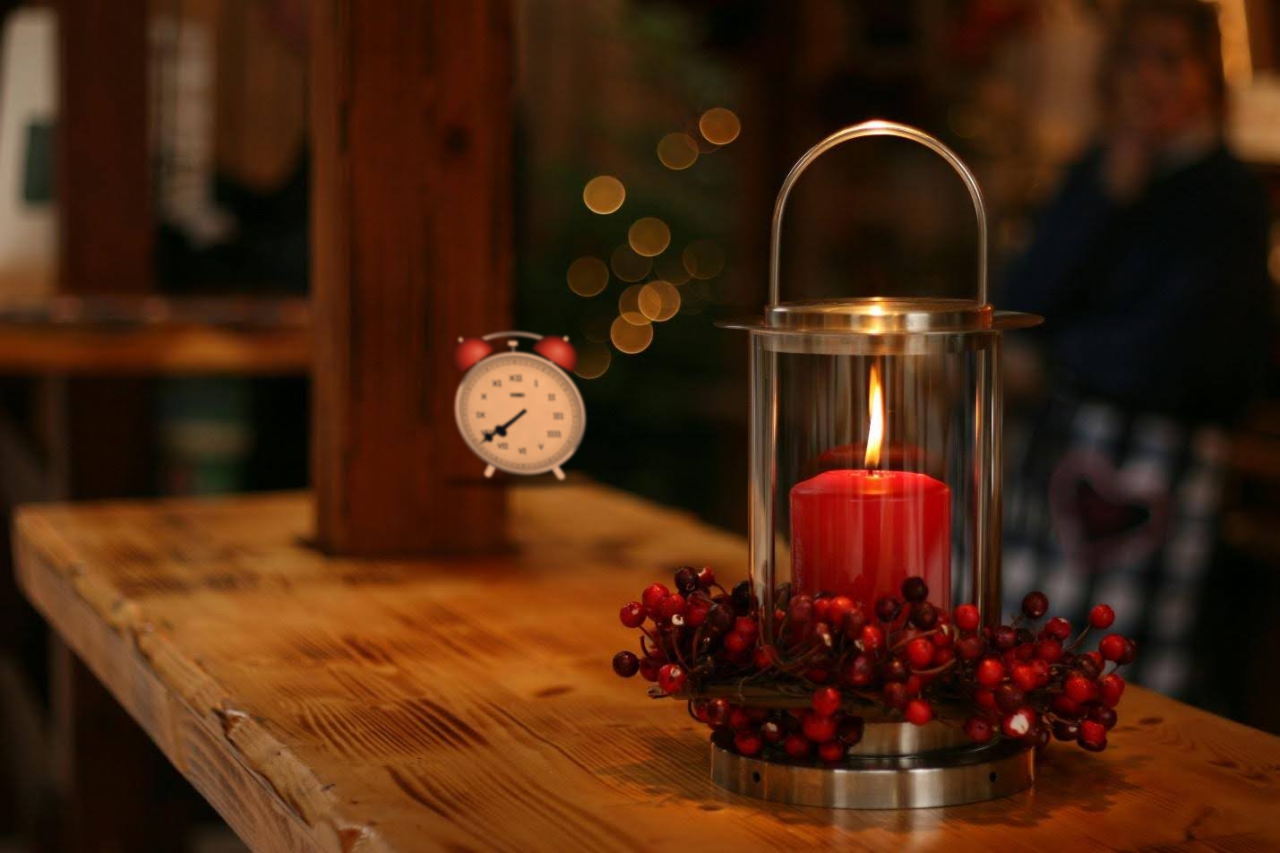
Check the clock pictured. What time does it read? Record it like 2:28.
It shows 7:39
